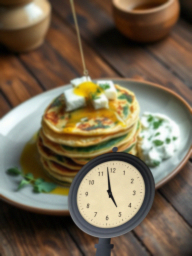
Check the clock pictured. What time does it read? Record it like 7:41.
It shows 4:58
